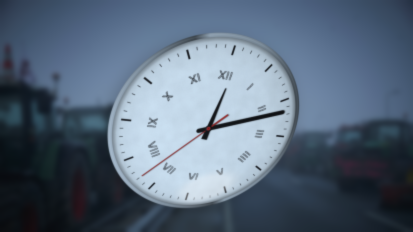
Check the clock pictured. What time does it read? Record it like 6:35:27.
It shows 12:11:37
